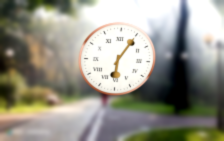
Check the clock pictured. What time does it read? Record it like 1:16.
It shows 6:05
